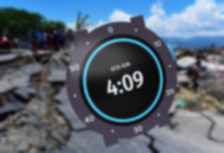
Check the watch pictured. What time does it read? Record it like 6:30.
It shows 4:09
